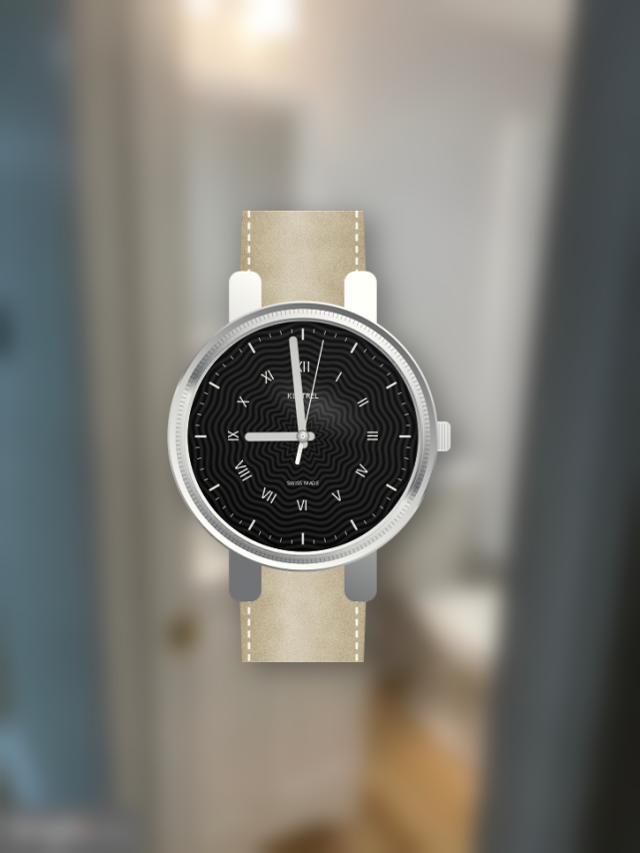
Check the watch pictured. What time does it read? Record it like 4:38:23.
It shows 8:59:02
